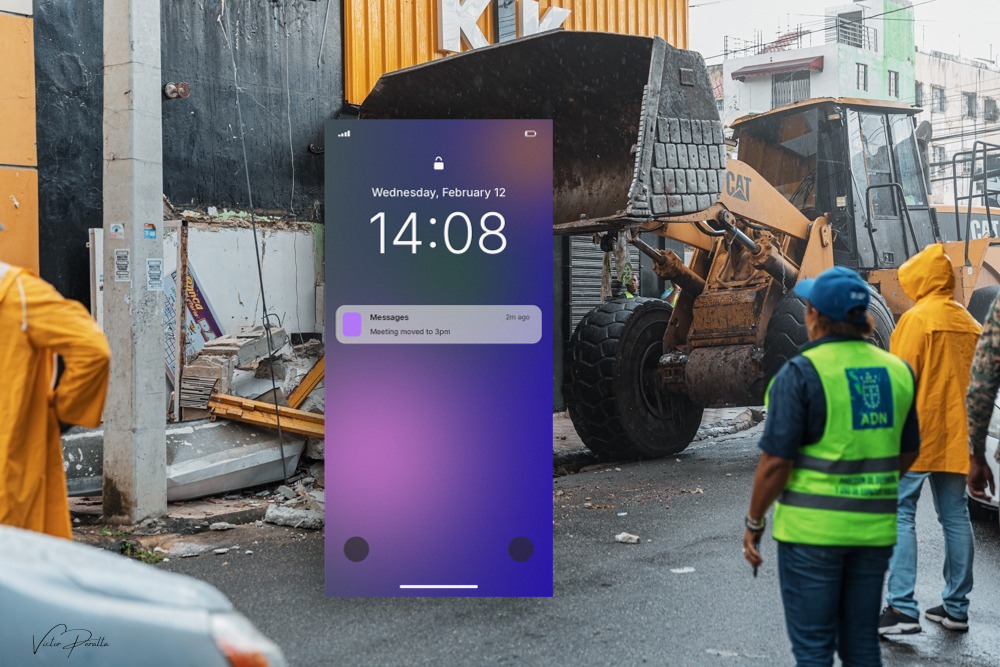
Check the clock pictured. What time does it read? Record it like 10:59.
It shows 14:08
